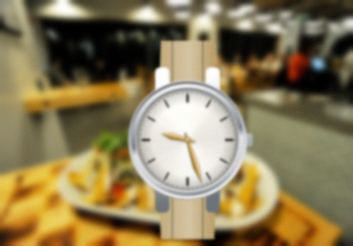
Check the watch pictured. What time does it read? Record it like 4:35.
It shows 9:27
